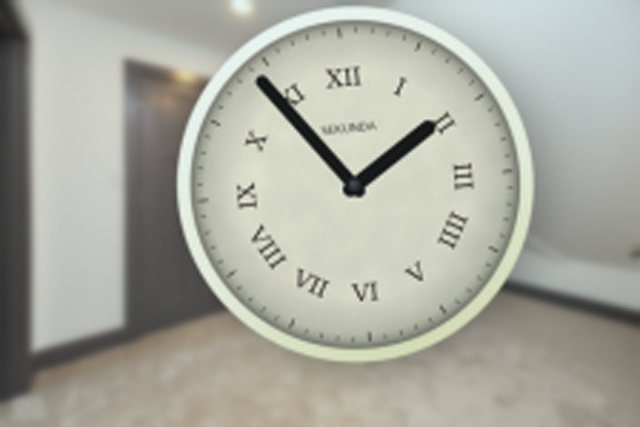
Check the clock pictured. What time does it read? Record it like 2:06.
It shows 1:54
